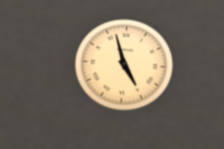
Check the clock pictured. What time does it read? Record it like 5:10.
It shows 4:57
